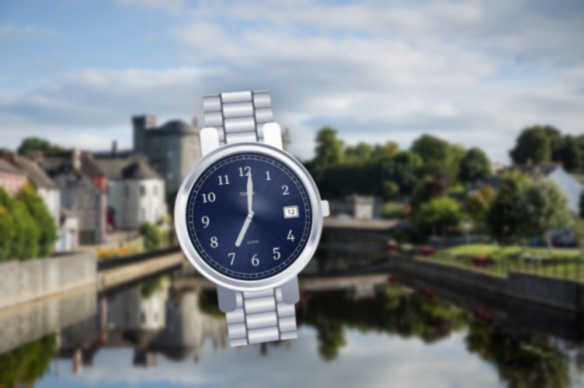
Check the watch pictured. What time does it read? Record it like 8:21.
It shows 7:01
